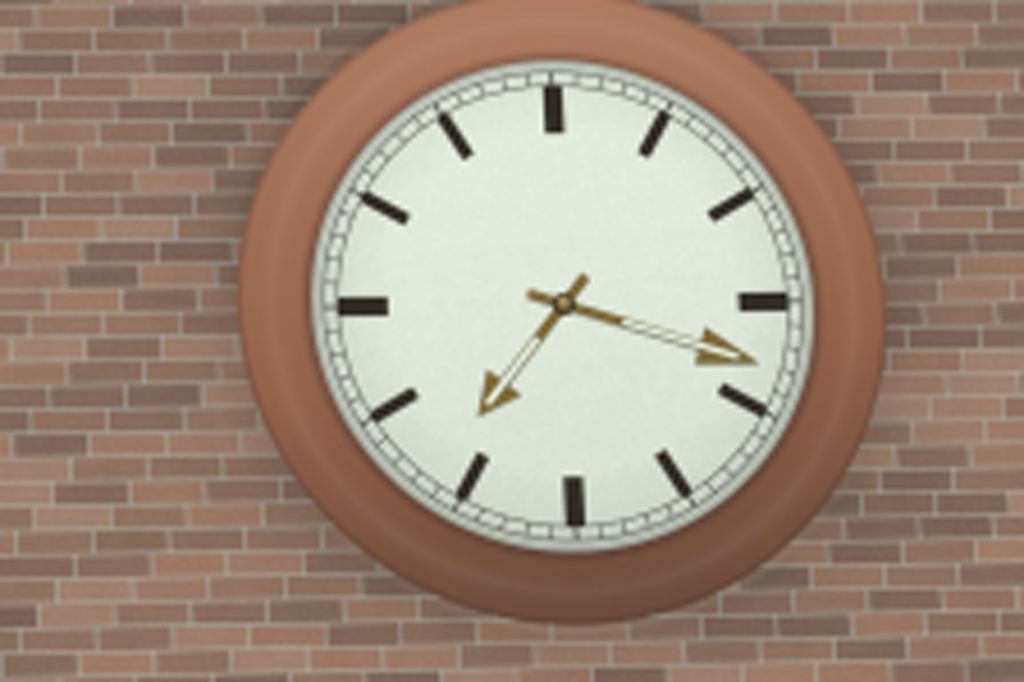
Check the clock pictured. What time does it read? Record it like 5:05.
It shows 7:18
